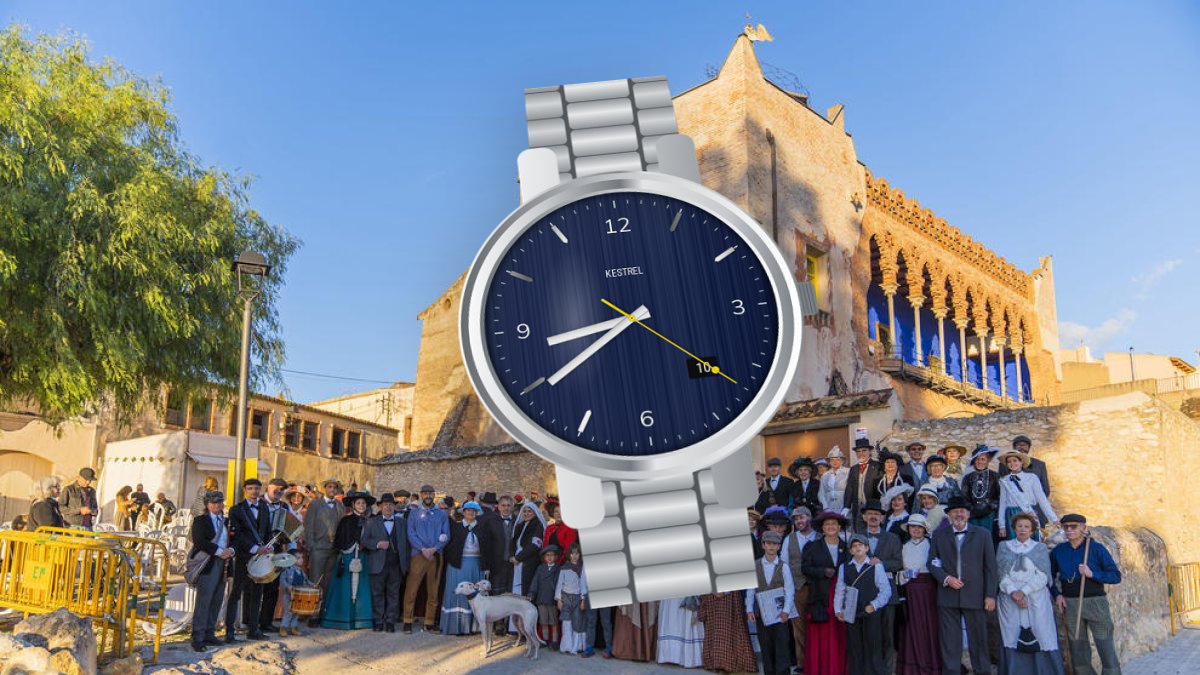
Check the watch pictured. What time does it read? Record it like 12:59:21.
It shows 8:39:22
